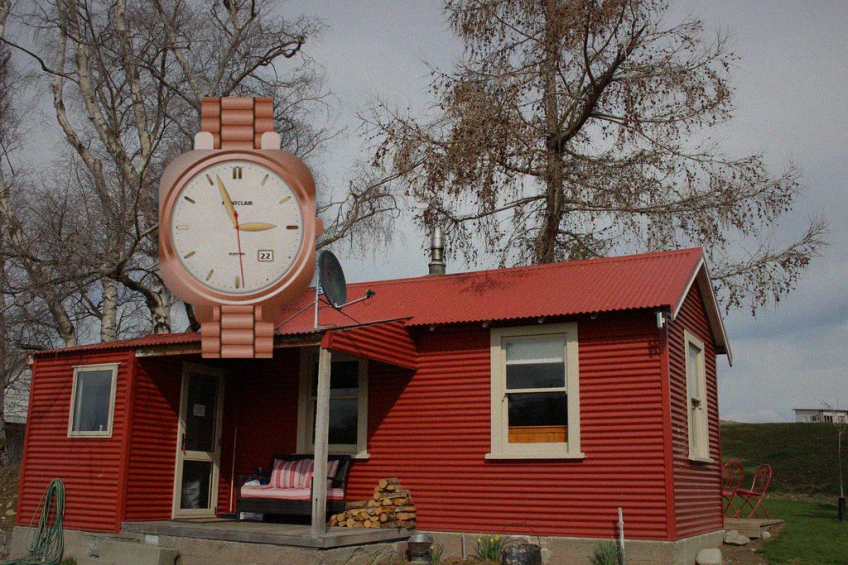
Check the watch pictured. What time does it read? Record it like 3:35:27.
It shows 2:56:29
